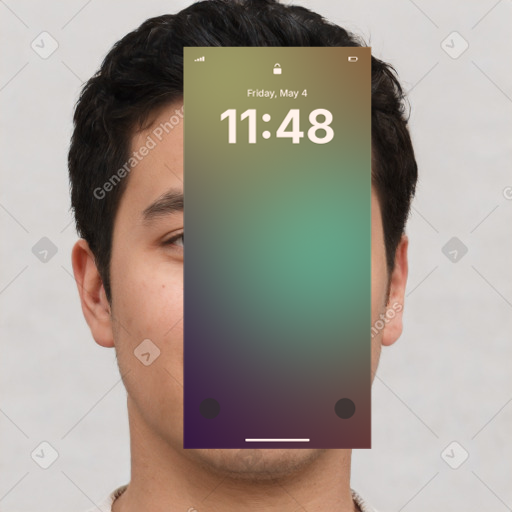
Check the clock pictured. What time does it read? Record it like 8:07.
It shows 11:48
